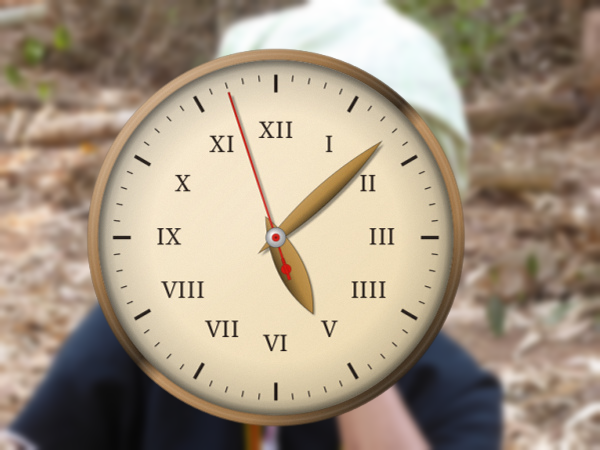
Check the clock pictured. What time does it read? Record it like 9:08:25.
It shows 5:07:57
